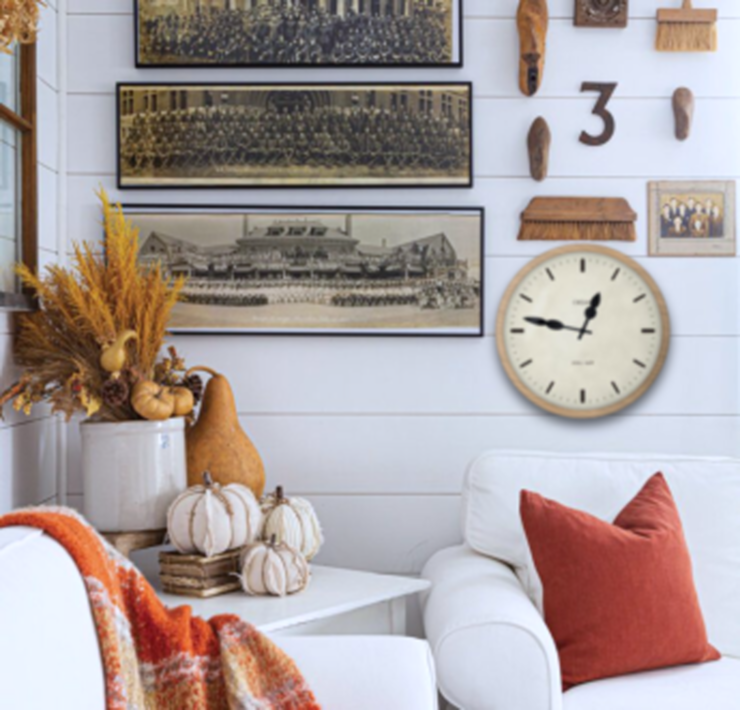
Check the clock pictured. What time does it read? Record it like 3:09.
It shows 12:47
